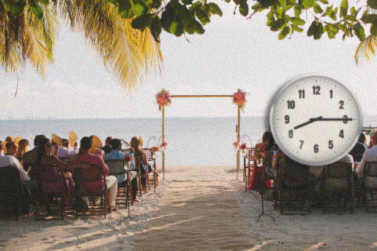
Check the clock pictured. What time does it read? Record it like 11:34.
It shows 8:15
